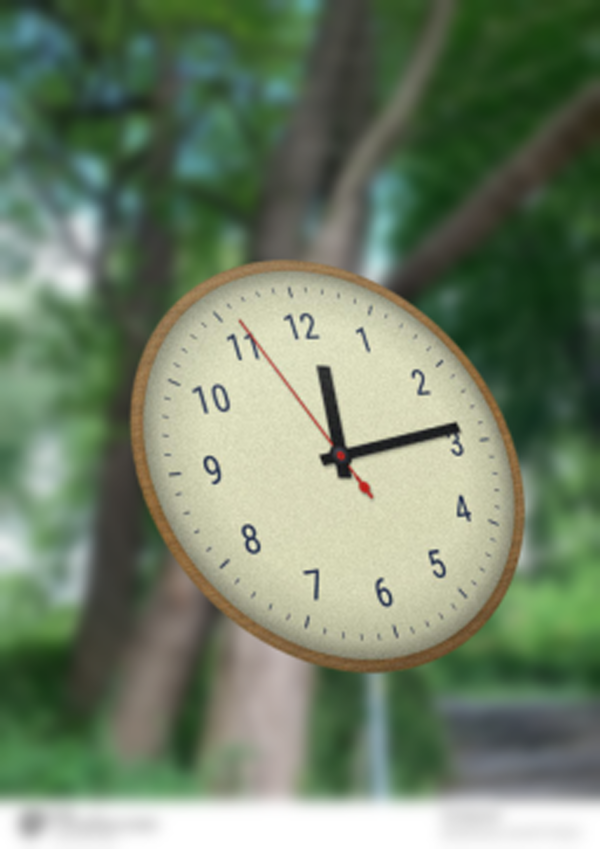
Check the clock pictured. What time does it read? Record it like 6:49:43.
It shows 12:13:56
